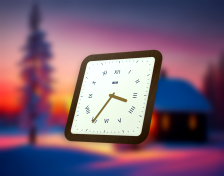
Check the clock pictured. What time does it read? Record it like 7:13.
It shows 3:35
